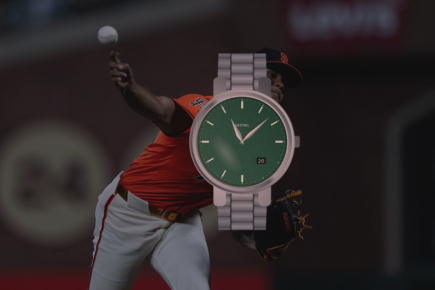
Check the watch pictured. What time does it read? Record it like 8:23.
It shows 11:08
